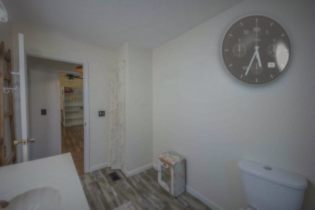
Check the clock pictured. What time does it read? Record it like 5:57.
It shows 5:34
